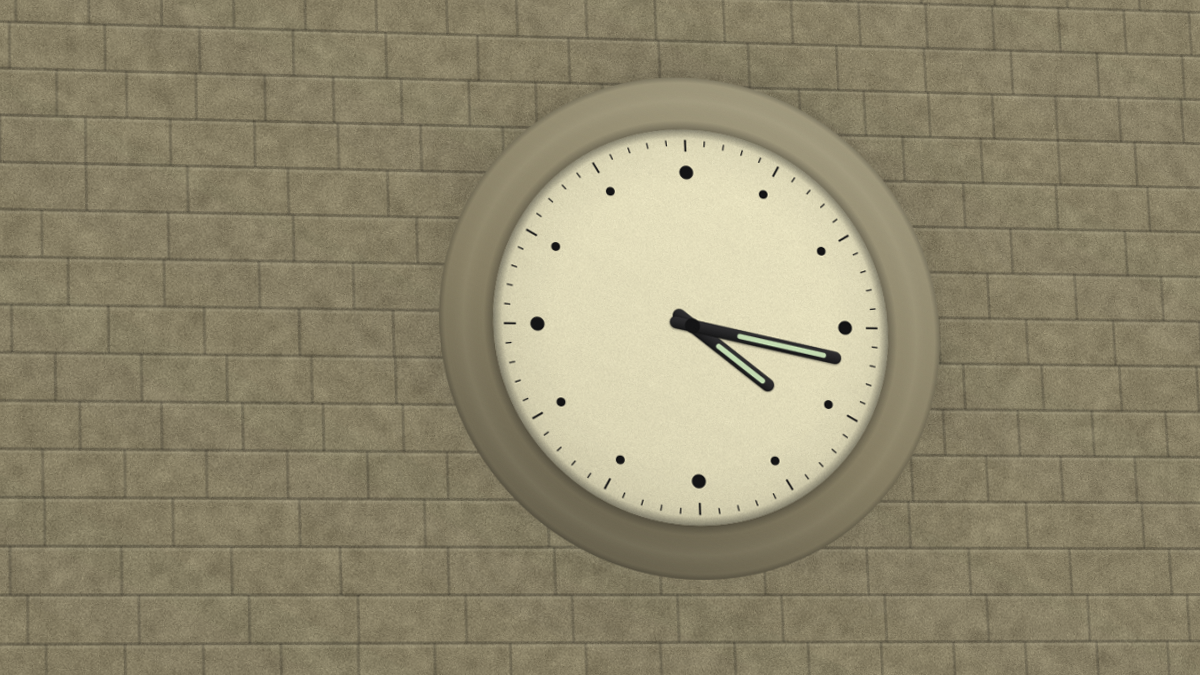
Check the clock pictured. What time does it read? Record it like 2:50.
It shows 4:17
